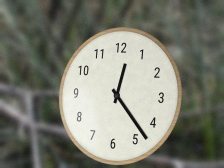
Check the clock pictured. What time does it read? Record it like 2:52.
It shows 12:23
